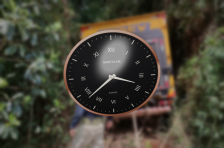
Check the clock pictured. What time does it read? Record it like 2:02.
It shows 3:38
